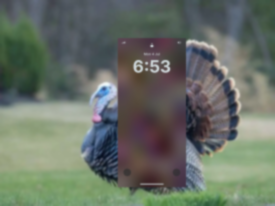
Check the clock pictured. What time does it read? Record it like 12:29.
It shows 6:53
